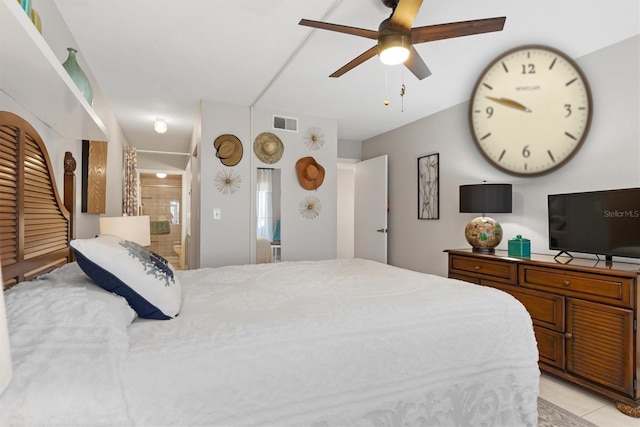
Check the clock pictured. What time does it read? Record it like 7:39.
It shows 9:48
